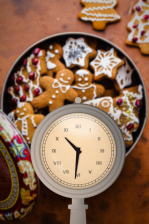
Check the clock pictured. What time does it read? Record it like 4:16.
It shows 10:31
